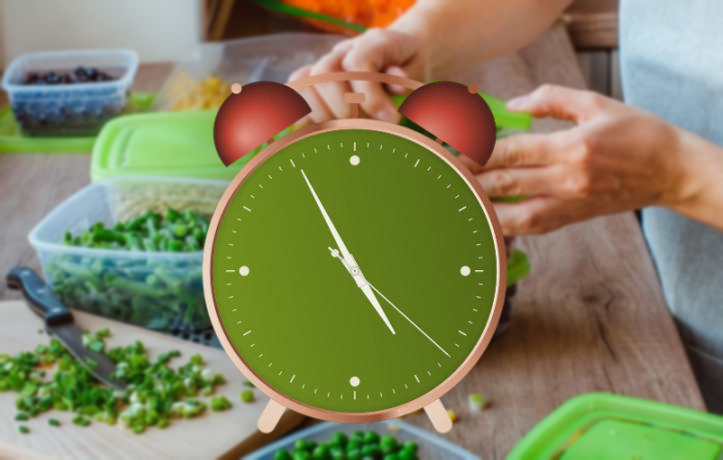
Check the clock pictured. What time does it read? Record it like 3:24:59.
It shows 4:55:22
